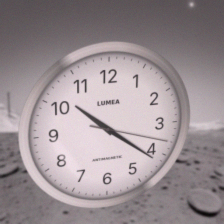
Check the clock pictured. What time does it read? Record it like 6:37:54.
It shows 10:21:18
